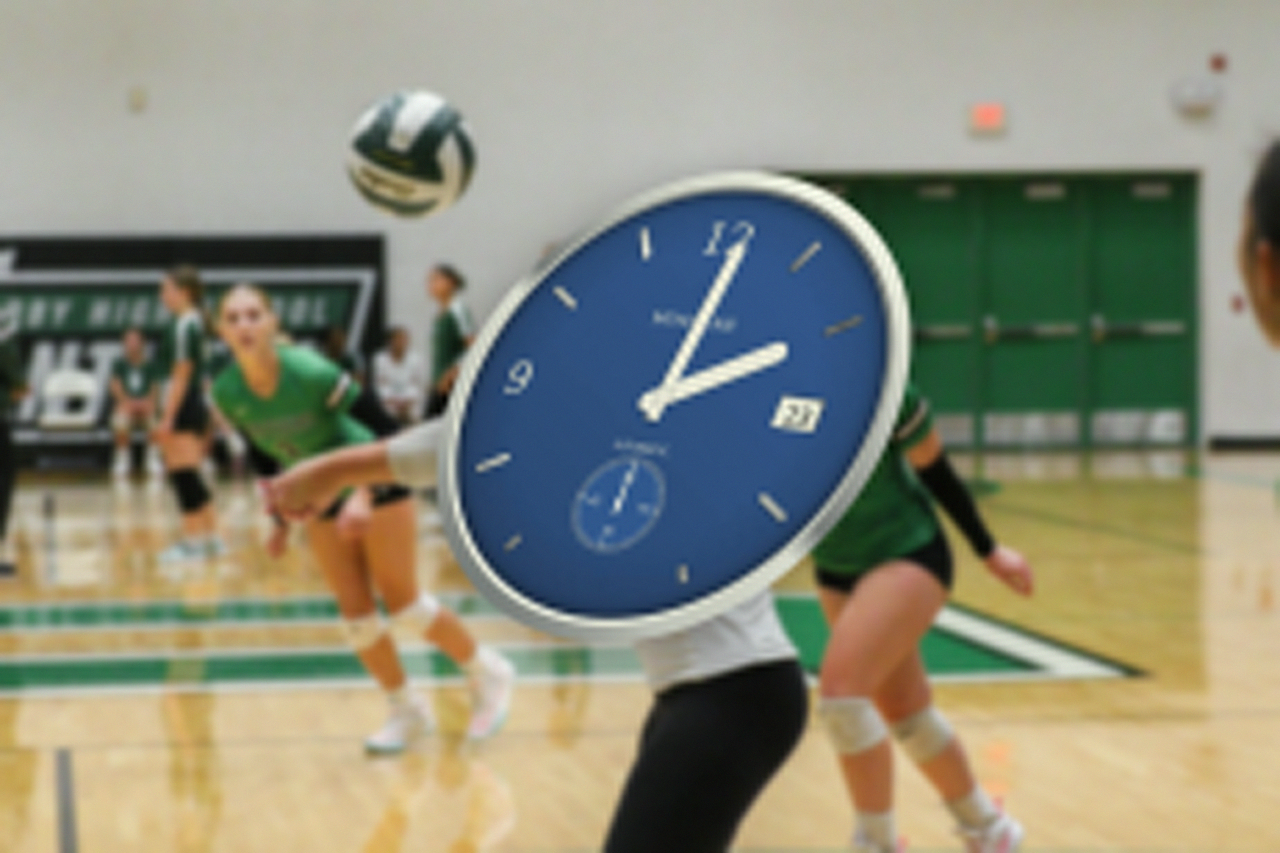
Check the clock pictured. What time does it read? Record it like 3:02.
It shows 2:01
